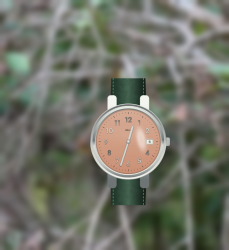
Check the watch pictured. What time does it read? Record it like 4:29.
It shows 12:33
